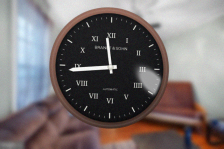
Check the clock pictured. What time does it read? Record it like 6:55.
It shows 11:44
